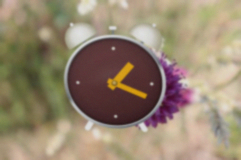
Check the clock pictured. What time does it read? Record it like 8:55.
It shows 1:19
